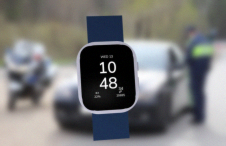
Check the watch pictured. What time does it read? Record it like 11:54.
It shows 10:48
